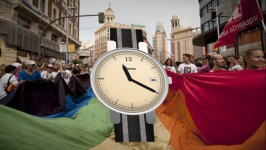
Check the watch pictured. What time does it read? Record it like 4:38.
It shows 11:20
